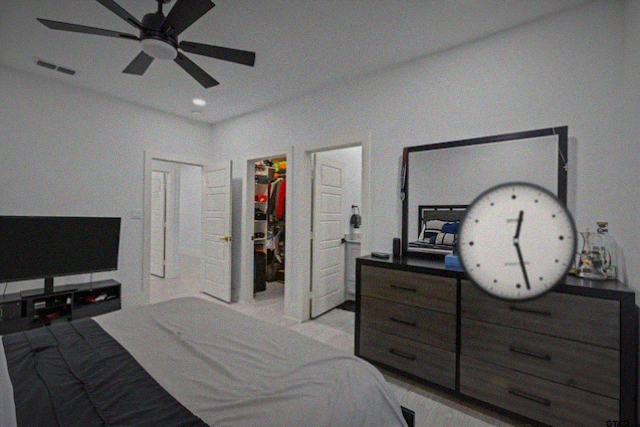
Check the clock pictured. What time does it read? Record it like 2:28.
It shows 12:28
